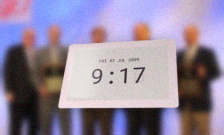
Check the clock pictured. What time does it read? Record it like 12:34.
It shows 9:17
